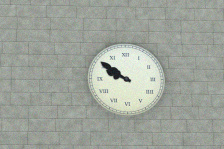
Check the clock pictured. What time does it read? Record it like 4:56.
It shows 9:51
